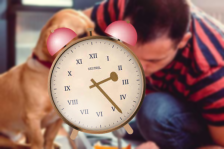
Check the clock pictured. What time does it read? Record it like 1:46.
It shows 2:24
